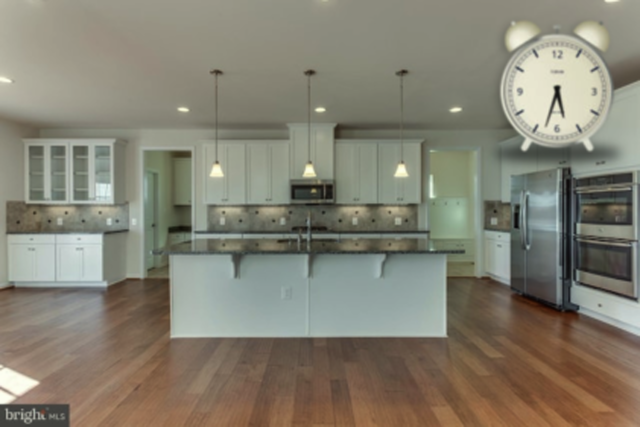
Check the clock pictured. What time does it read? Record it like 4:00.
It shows 5:33
